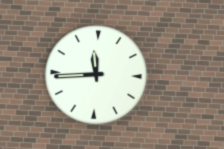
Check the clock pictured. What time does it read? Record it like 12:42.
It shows 11:44
